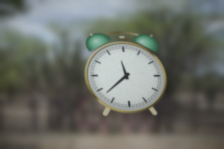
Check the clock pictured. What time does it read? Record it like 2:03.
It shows 11:38
